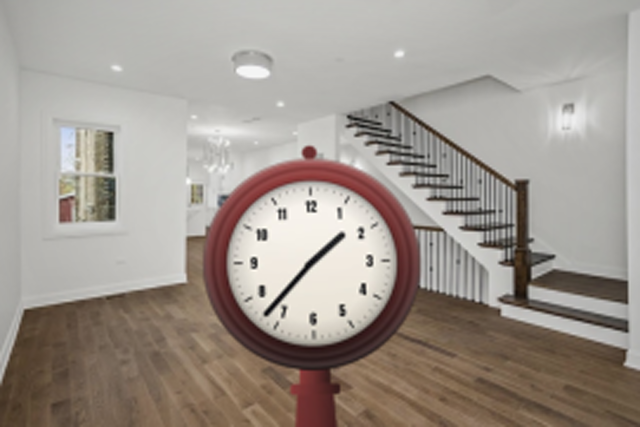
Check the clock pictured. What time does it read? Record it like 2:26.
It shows 1:37
